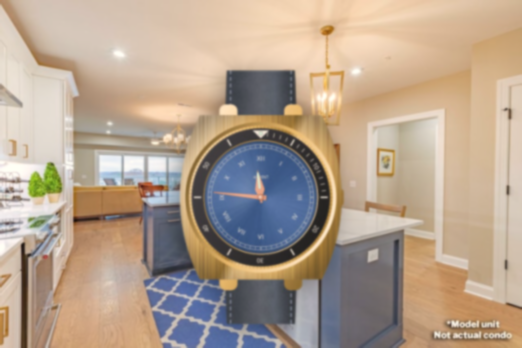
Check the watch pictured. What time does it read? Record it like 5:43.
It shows 11:46
